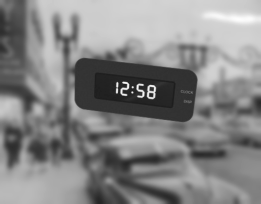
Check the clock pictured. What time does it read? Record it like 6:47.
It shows 12:58
